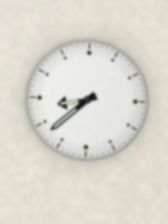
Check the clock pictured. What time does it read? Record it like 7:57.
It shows 8:38
